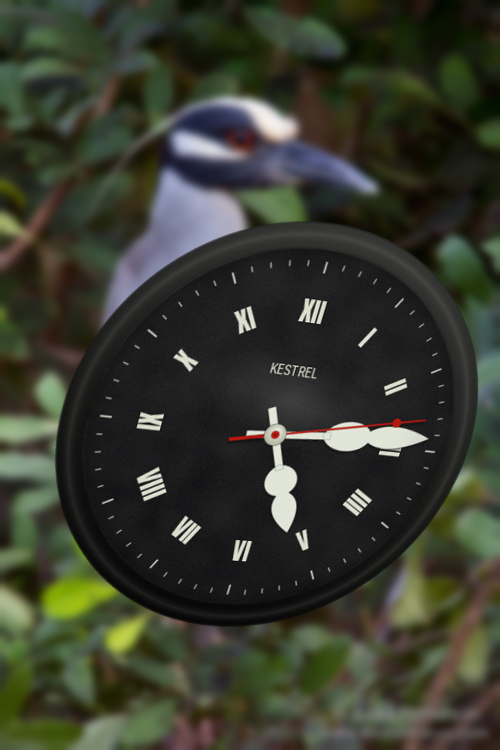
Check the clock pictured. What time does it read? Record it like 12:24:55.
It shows 5:14:13
